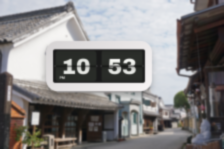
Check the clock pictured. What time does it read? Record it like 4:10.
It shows 10:53
